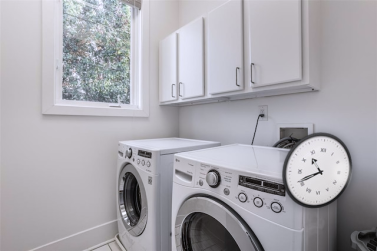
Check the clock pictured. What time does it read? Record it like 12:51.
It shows 10:41
